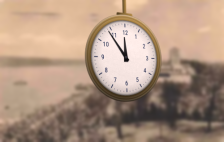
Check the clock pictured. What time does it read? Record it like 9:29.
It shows 11:54
